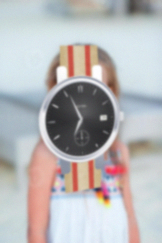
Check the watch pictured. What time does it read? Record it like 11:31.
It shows 6:56
